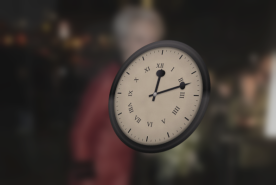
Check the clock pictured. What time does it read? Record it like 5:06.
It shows 12:12
